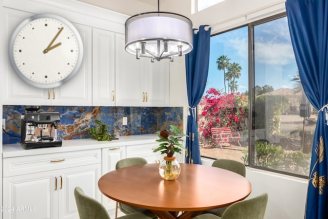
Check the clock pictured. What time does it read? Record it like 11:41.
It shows 2:06
